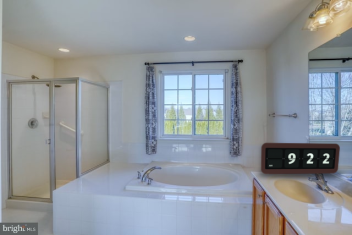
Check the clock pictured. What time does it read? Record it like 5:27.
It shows 9:22
